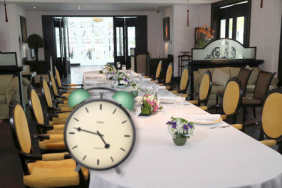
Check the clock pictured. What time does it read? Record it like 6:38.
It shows 4:47
